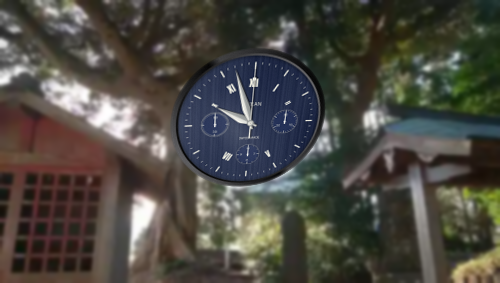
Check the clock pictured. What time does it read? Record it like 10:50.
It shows 9:57
